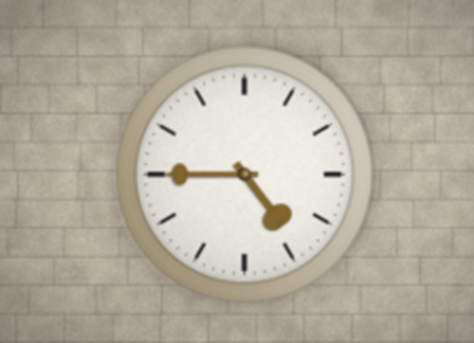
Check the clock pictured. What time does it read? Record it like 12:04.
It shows 4:45
